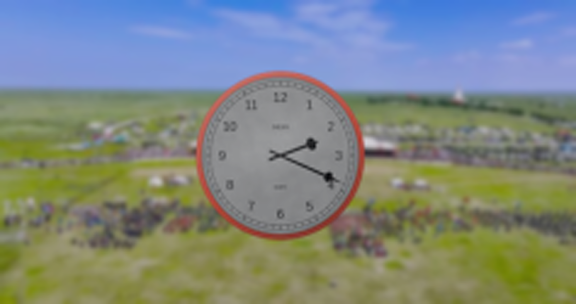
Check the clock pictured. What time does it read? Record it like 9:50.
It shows 2:19
